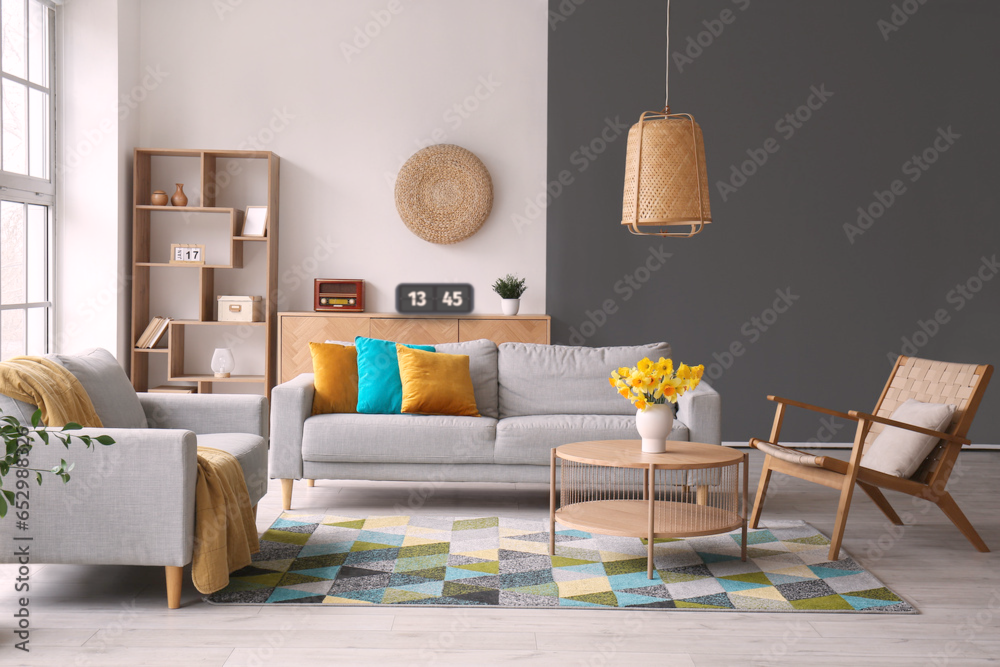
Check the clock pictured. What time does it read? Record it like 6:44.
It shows 13:45
